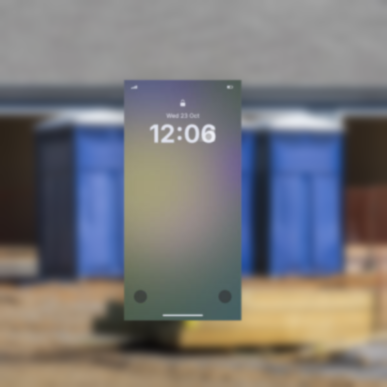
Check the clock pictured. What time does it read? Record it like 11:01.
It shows 12:06
